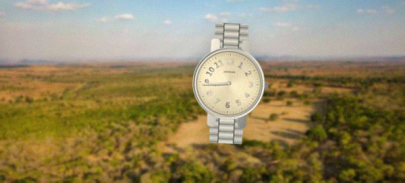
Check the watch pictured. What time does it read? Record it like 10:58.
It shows 8:44
